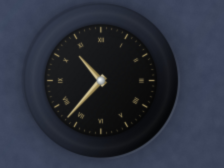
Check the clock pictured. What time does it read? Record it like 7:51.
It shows 10:37
